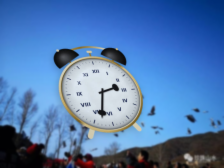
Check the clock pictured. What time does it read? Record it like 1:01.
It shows 2:33
